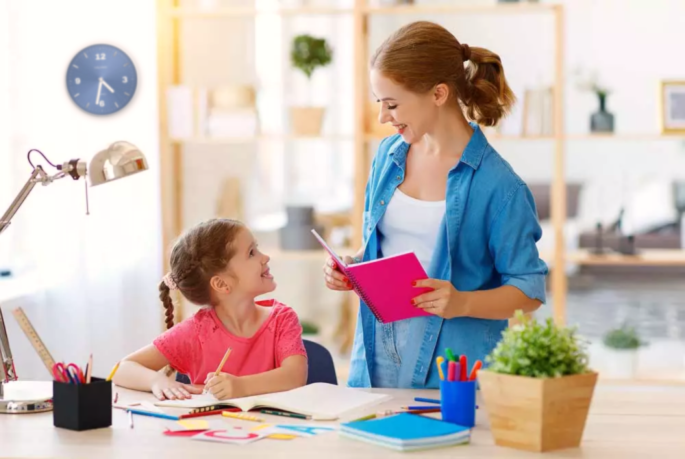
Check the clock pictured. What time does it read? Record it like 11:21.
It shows 4:32
